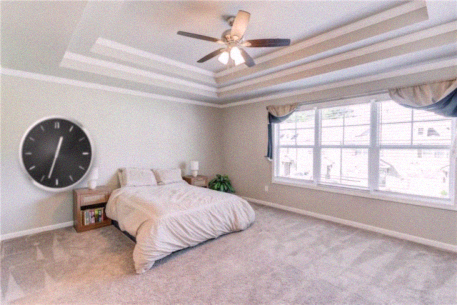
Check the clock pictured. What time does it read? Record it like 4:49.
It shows 12:33
